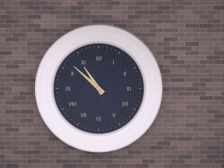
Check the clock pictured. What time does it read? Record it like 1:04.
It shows 10:52
